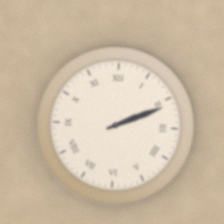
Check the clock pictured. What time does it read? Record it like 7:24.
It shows 2:11
